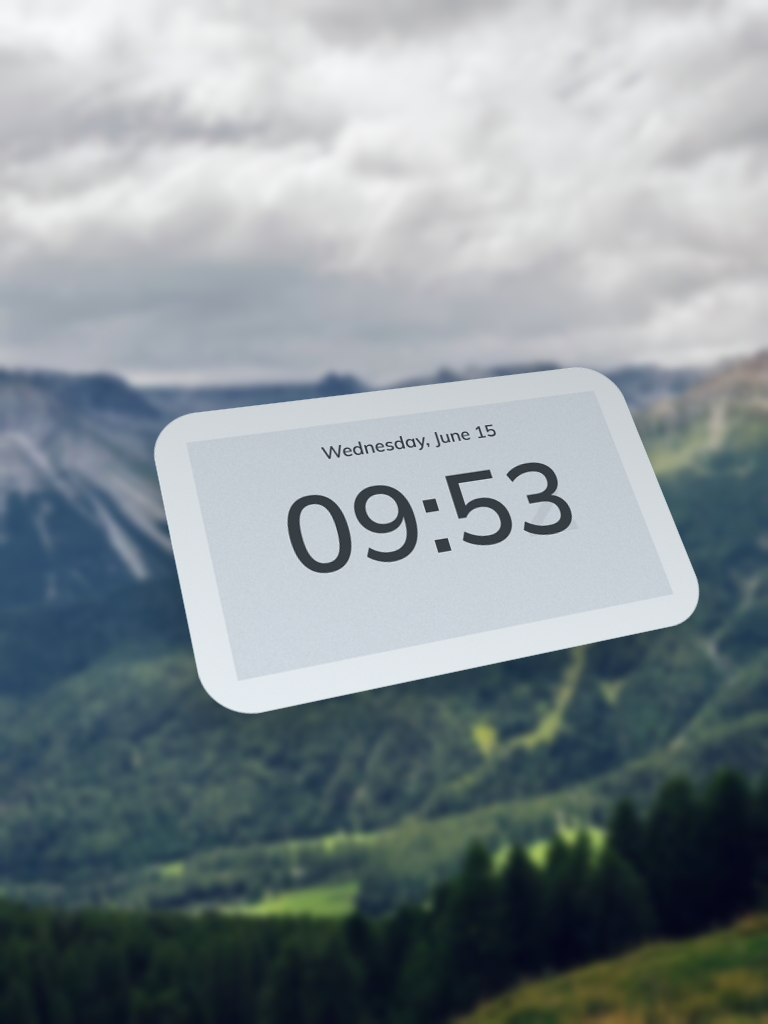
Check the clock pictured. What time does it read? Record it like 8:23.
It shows 9:53
